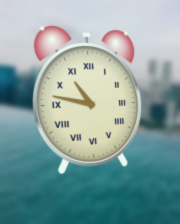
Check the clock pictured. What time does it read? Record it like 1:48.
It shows 10:47
